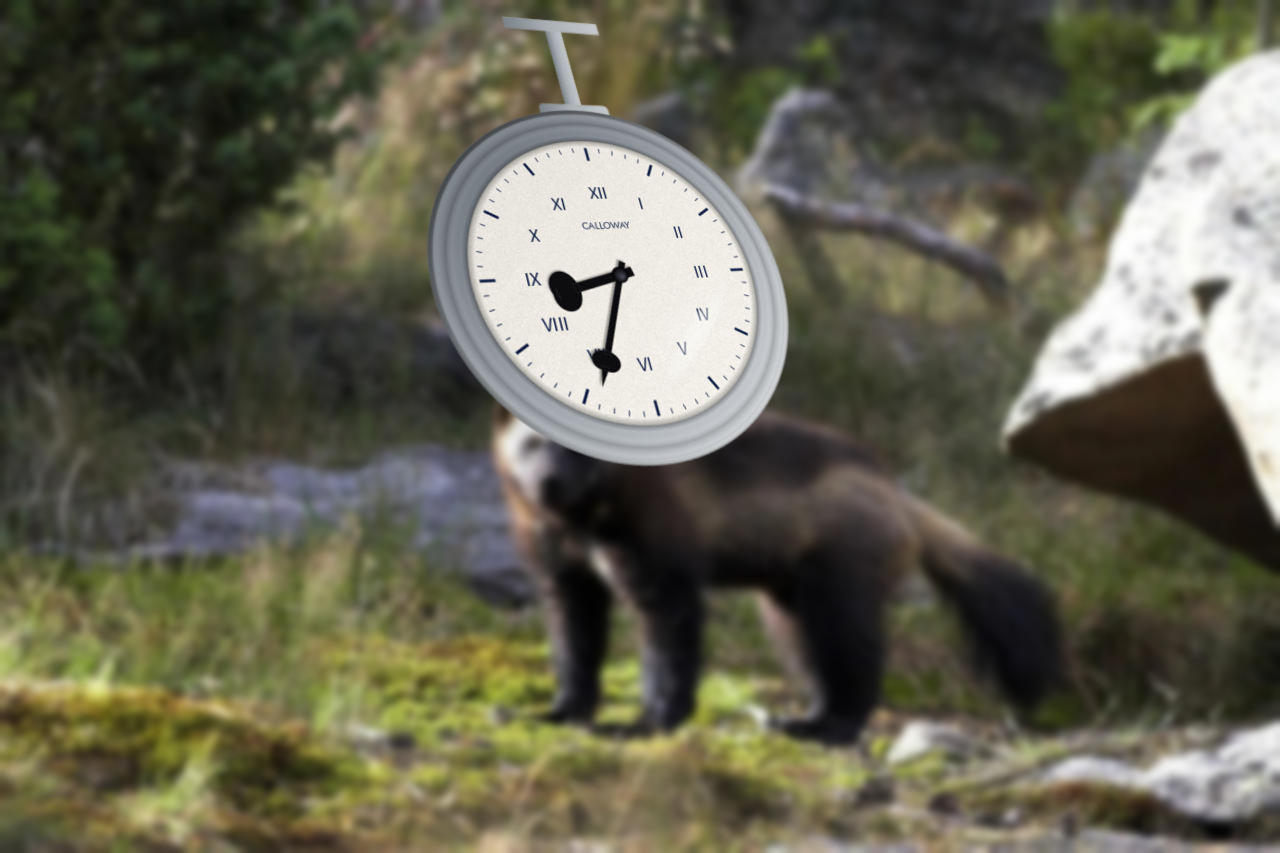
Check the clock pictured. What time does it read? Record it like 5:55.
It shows 8:34
